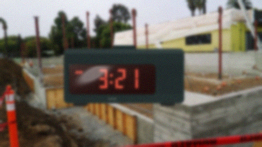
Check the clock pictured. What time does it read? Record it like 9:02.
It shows 3:21
